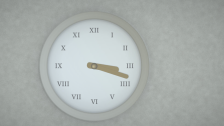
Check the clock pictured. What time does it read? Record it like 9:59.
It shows 3:18
